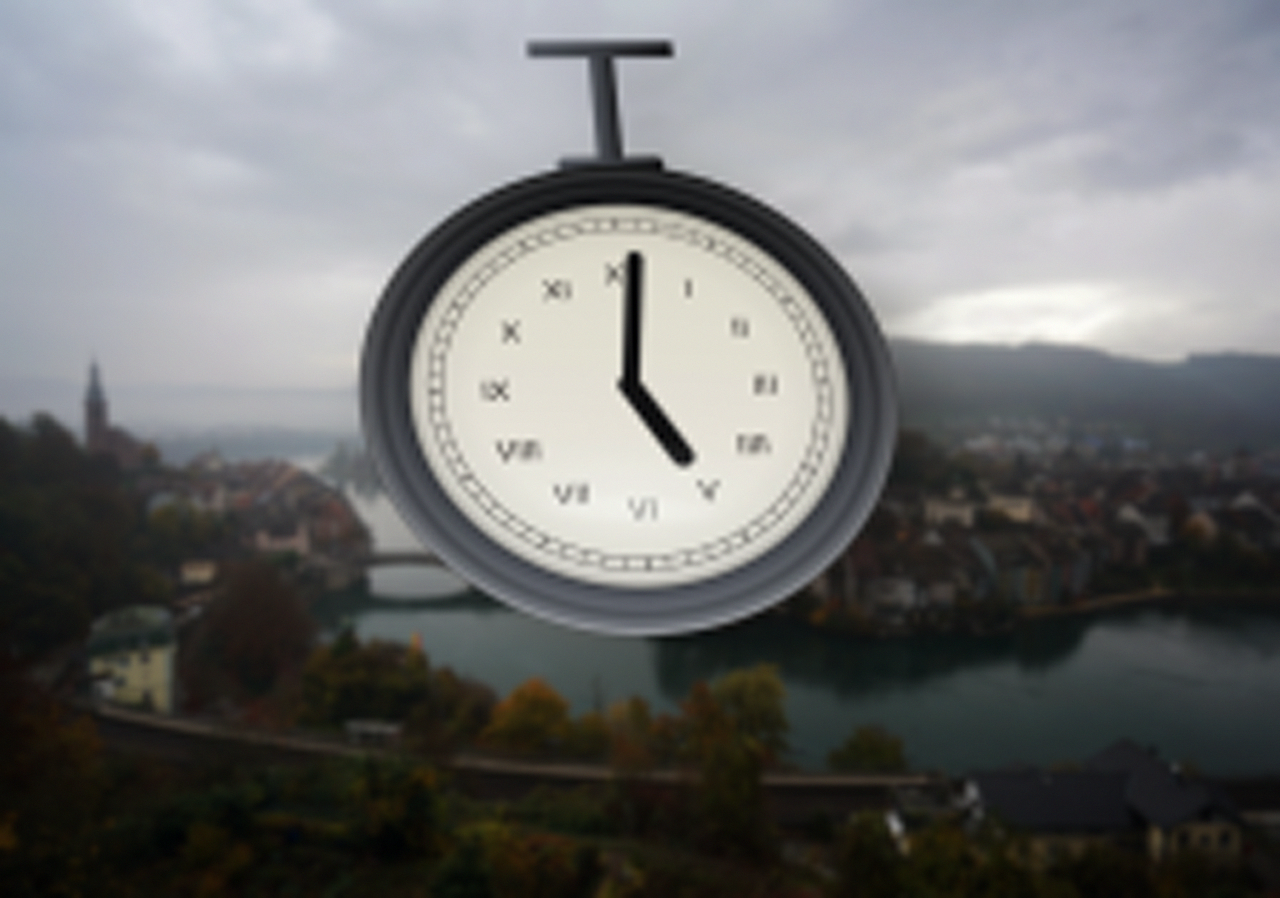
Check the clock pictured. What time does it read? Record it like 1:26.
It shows 5:01
